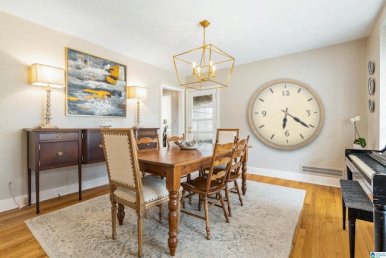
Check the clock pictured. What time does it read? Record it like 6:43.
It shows 6:21
